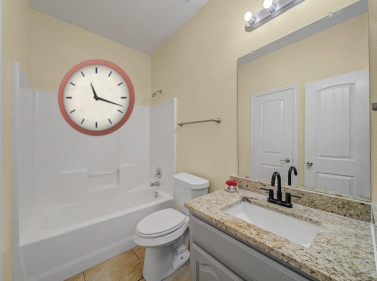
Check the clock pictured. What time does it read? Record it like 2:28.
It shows 11:18
